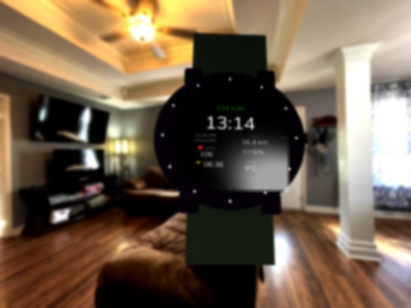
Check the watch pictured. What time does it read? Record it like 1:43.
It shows 13:14
